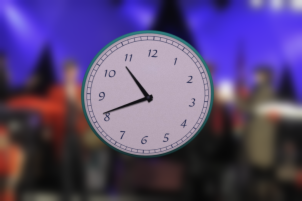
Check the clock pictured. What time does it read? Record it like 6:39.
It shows 10:41
